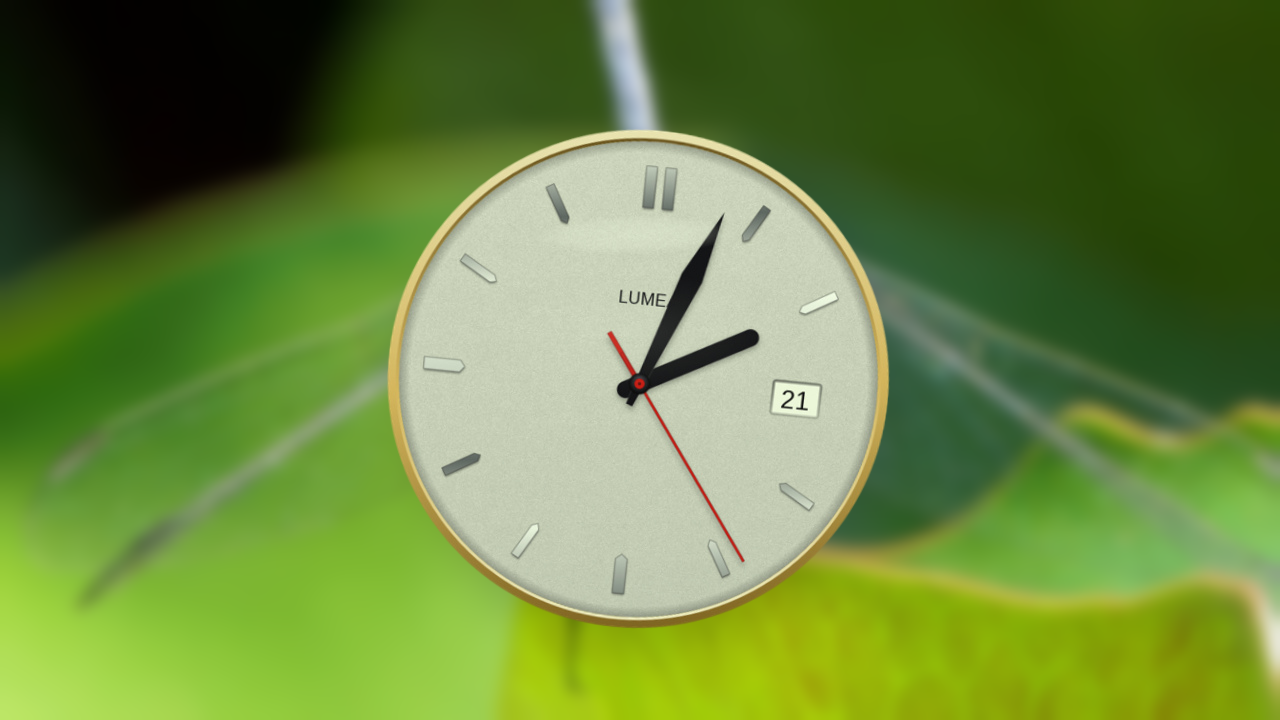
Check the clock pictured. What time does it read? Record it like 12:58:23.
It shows 2:03:24
